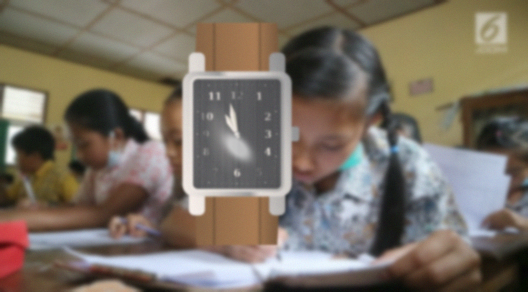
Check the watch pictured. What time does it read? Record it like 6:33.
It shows 10:58
